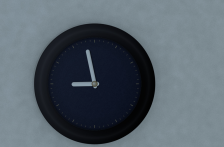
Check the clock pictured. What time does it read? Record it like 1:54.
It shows 8:58
